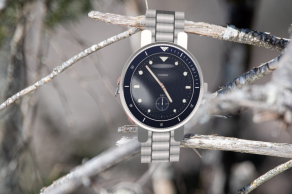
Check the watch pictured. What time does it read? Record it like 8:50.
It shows 4:53
